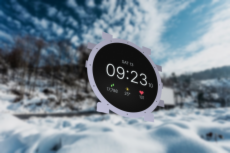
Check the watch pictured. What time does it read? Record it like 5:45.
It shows 9:23
